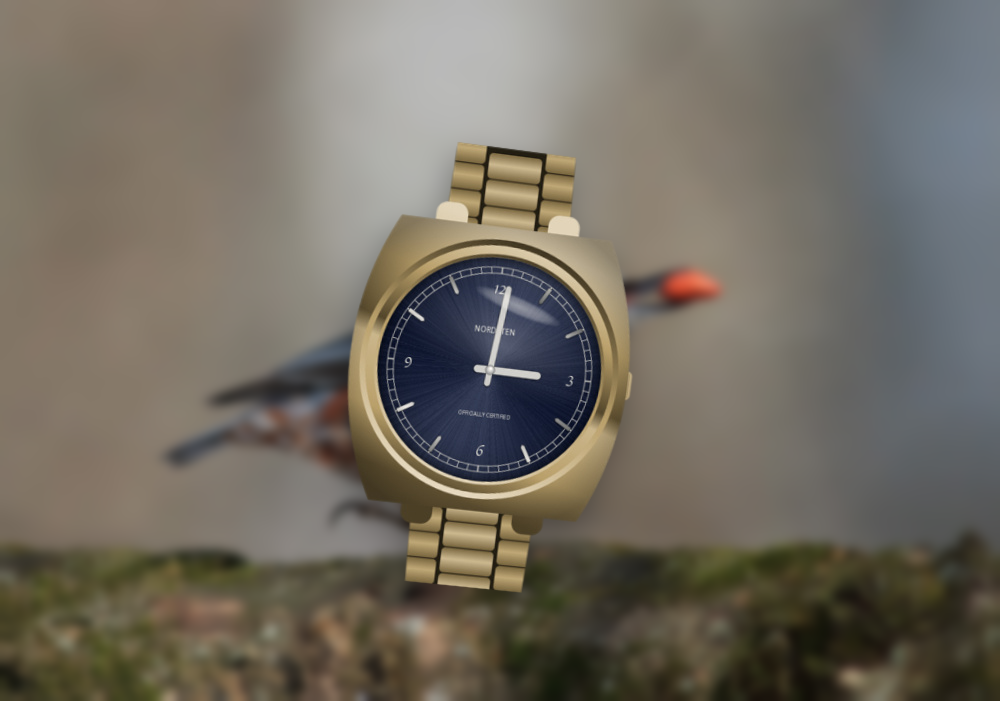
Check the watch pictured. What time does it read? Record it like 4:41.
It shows 3:01
